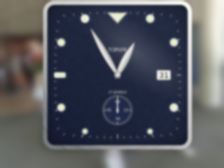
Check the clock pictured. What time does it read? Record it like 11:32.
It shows 12:55
